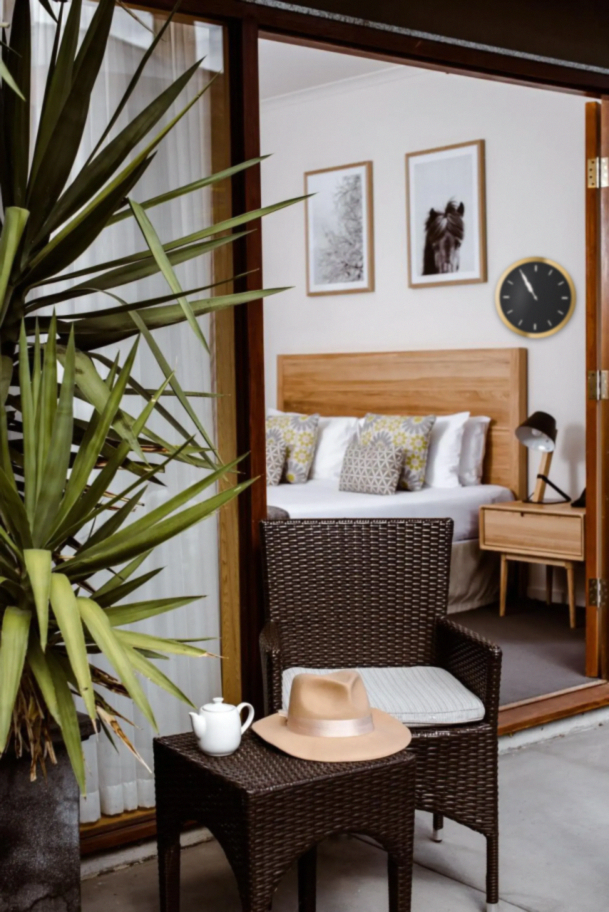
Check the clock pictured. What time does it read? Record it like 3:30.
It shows 10:55
